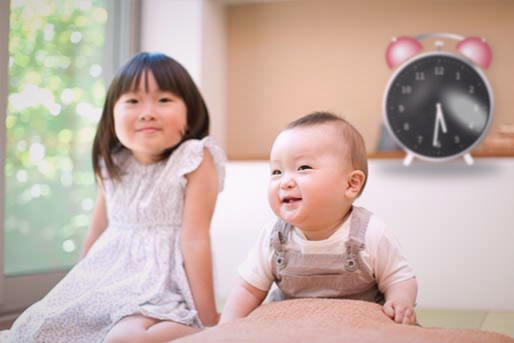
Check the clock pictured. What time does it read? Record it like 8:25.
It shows 5:31
